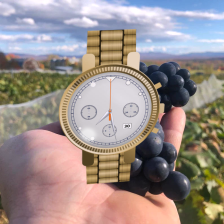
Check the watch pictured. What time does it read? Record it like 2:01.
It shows 7:28
